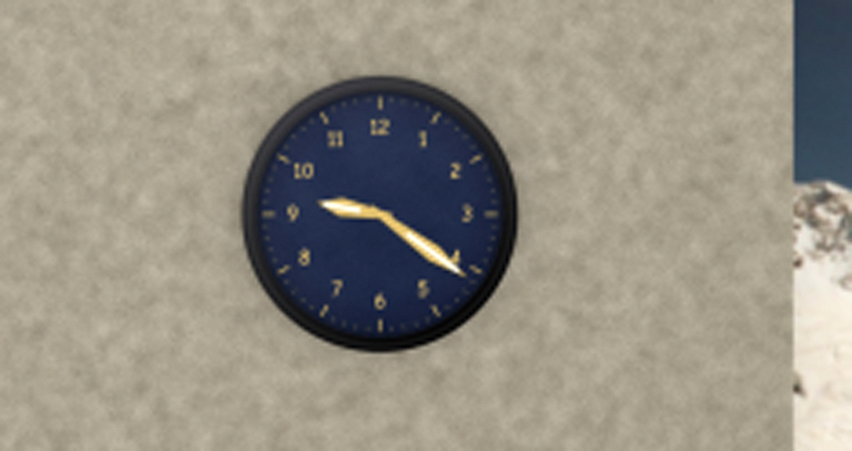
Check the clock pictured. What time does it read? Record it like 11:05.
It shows 9:21
